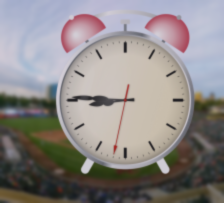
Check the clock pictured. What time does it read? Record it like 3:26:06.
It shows 8:45:32
